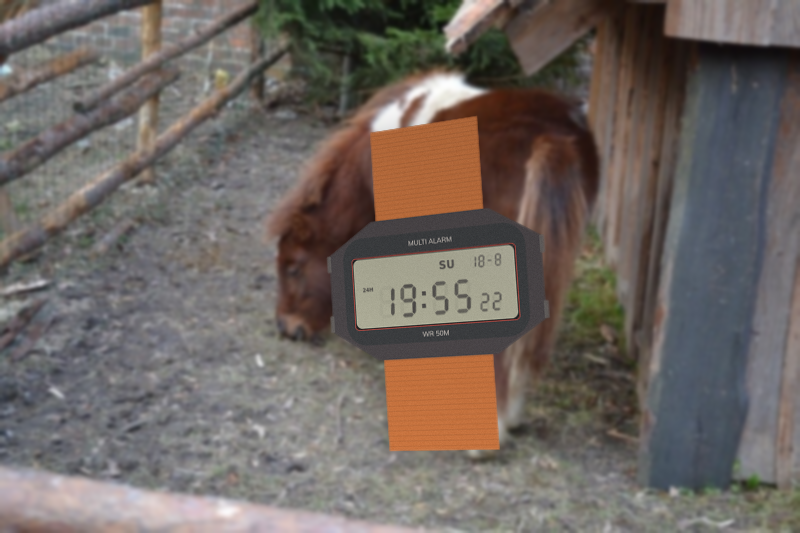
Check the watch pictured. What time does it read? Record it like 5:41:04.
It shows 19:55:22
